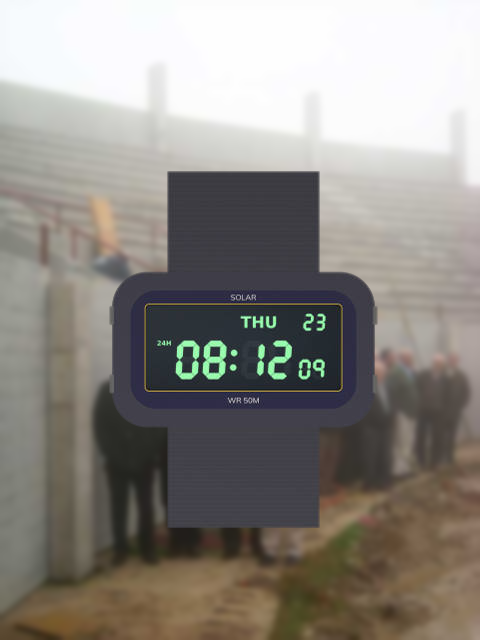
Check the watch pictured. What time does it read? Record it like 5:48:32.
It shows 8:12:09
